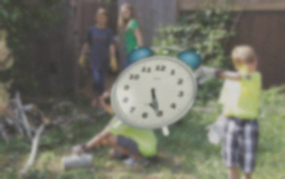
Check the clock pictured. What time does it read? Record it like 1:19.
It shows 5:26
